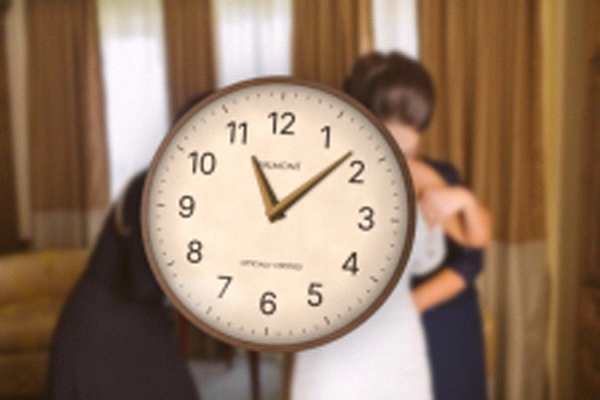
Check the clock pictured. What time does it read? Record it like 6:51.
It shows 11:08
